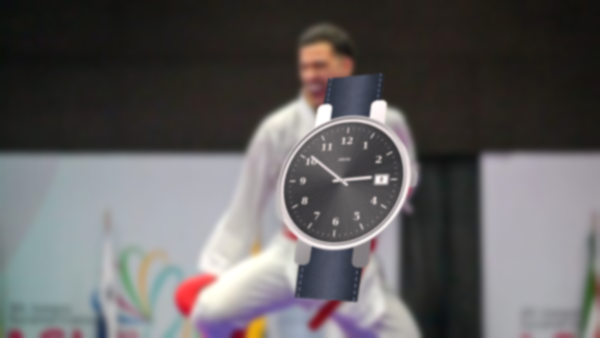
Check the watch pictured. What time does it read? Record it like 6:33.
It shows 2:51
